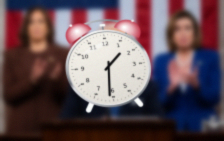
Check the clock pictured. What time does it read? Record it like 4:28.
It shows 1:31
